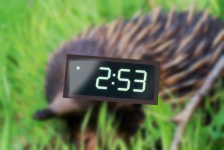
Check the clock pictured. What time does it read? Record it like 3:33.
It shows 2:53
